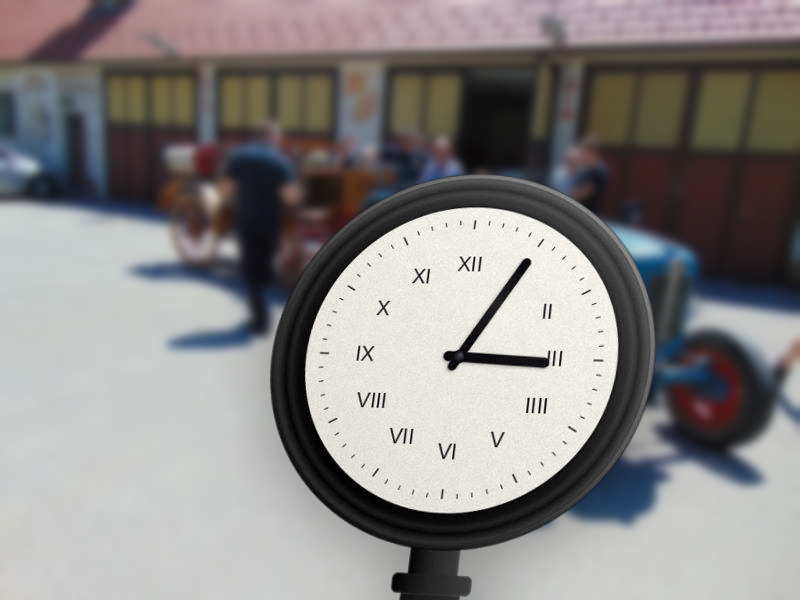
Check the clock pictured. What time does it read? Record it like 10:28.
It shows 3:05
